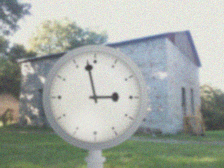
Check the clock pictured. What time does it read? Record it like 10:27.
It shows 2:58
